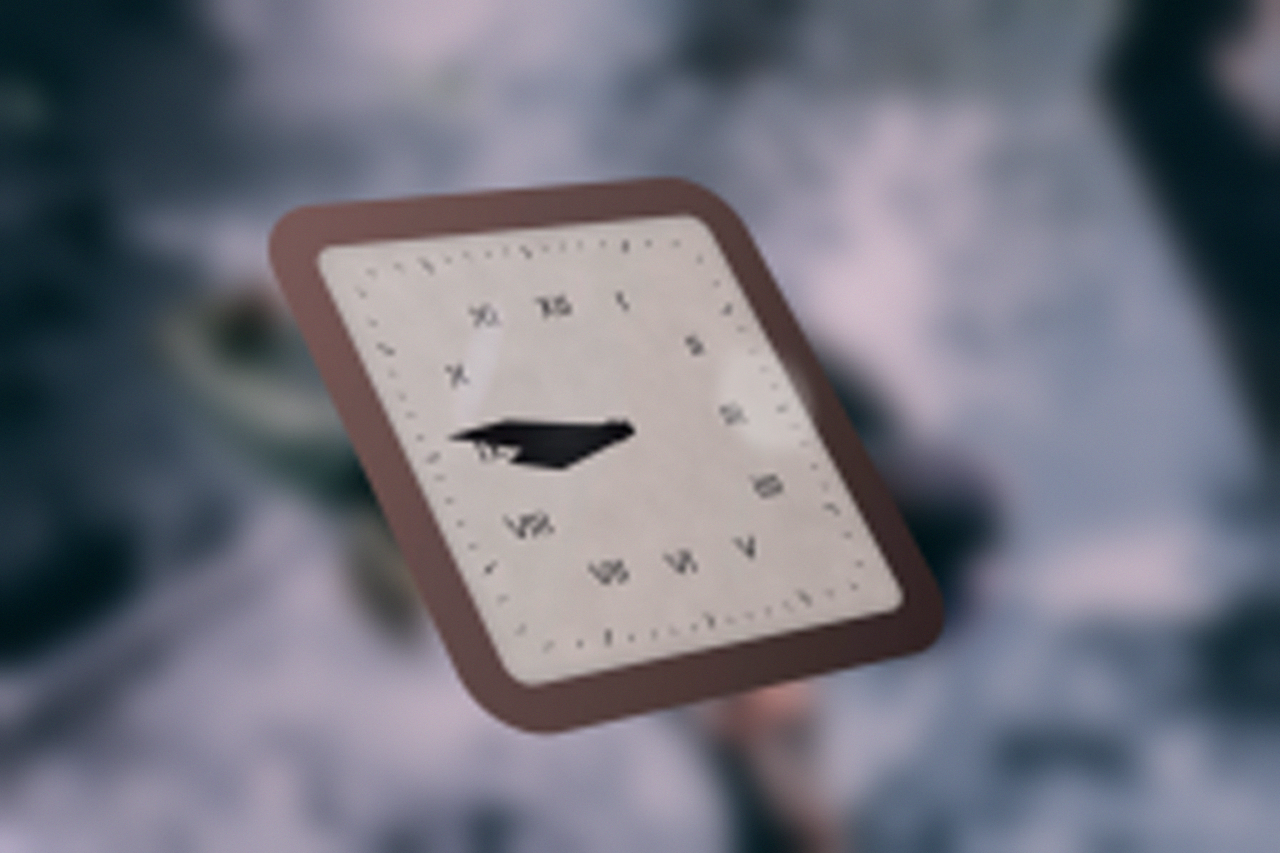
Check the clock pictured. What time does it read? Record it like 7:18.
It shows 8:46
